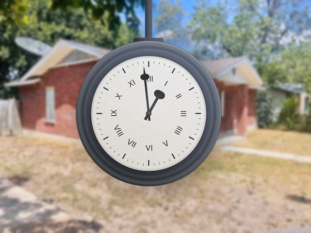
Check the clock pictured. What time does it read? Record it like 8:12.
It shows 12:59
